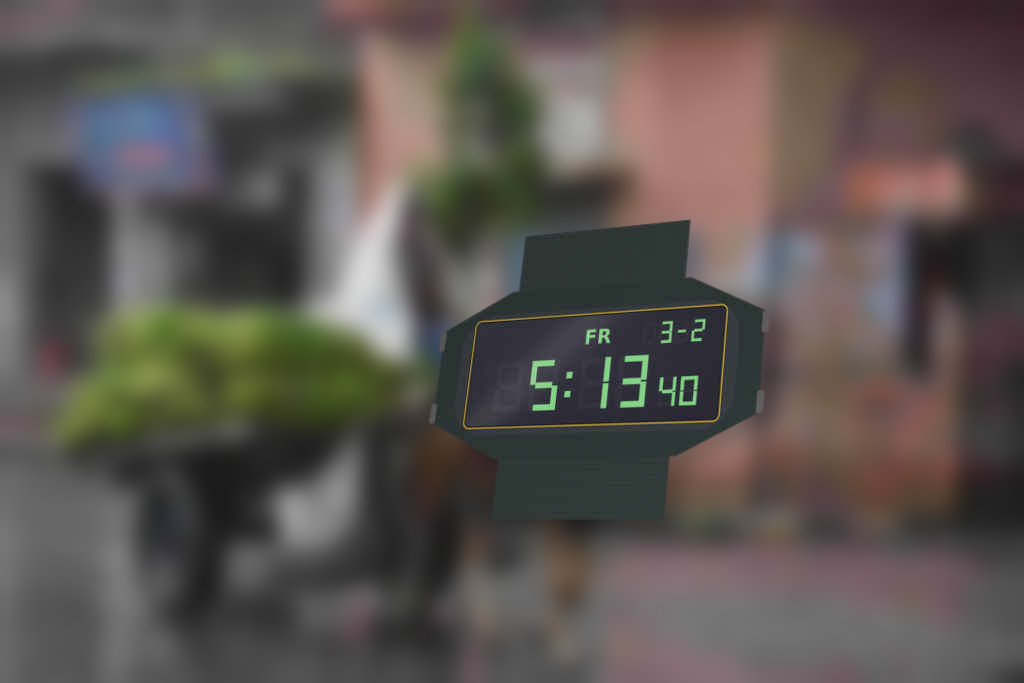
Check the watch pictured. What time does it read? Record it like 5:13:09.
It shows 5:13:40
